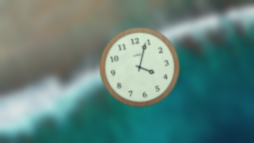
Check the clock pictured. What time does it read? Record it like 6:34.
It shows 4:04
